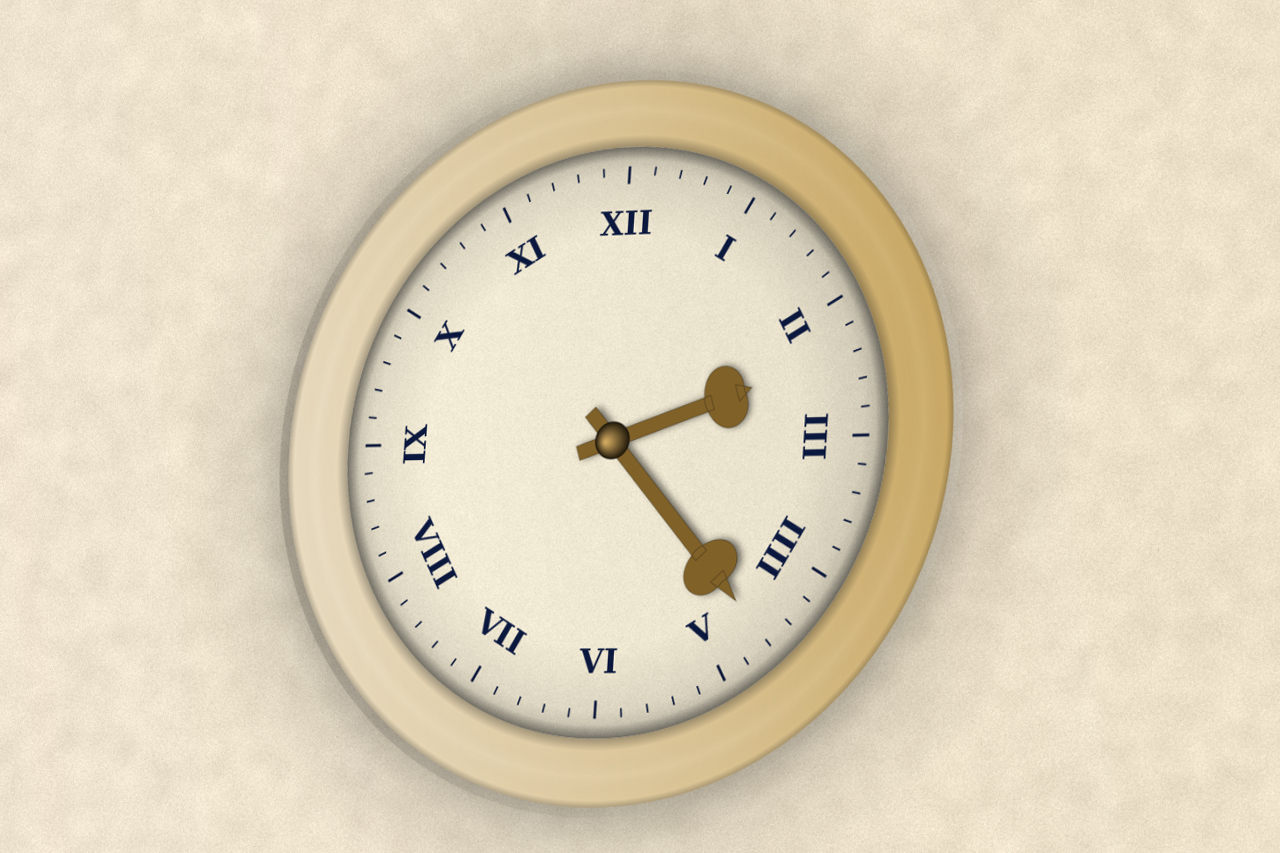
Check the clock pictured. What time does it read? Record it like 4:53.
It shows 2:23
